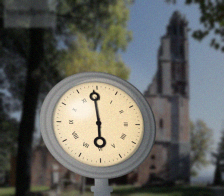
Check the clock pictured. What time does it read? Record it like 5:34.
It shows 5:59
